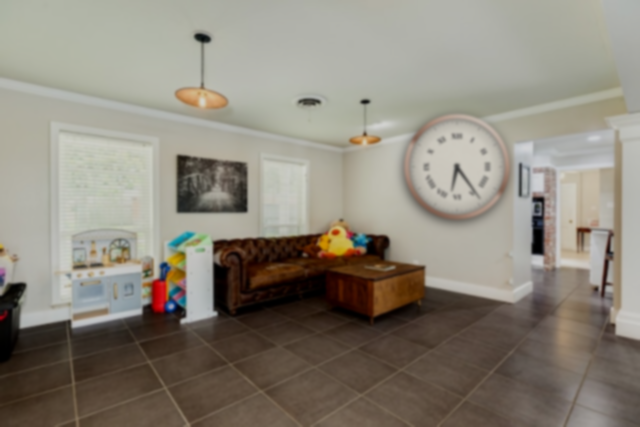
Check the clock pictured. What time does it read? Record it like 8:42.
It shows 6:24
